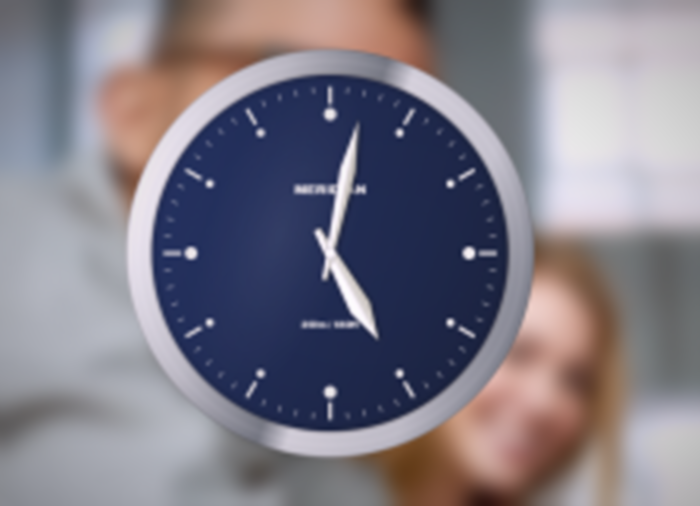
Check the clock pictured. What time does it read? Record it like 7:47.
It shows 5:02
